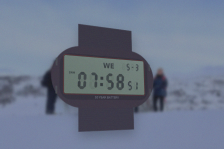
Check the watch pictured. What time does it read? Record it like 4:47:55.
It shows 7:58:51
